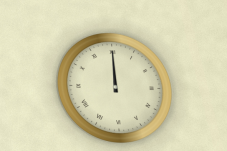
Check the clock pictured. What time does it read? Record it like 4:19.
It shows 12:00
